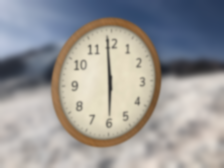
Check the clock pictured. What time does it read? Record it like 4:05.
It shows 5:59
